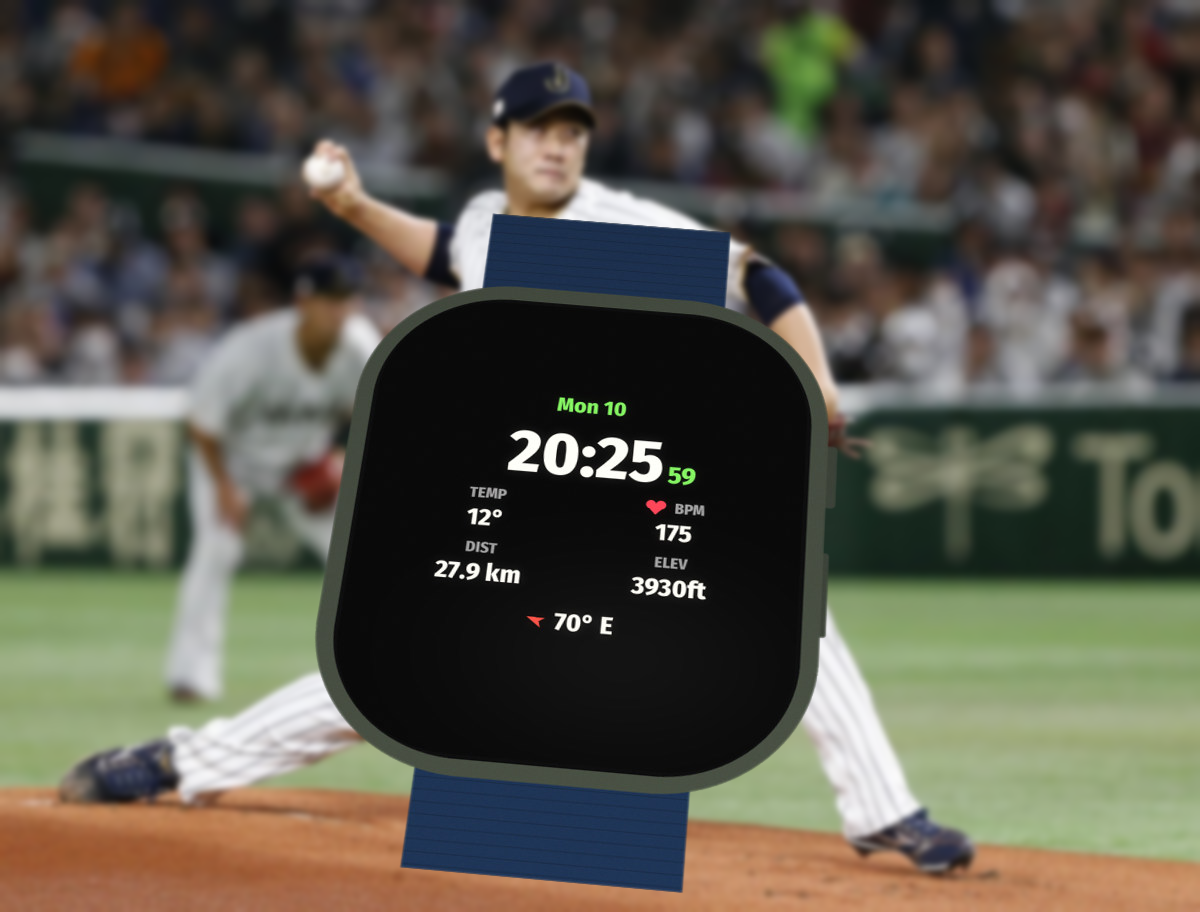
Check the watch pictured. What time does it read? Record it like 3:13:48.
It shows 20:25:59
